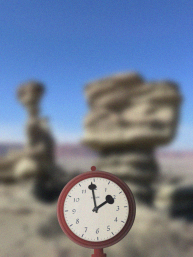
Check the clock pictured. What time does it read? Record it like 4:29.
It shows 1:59
